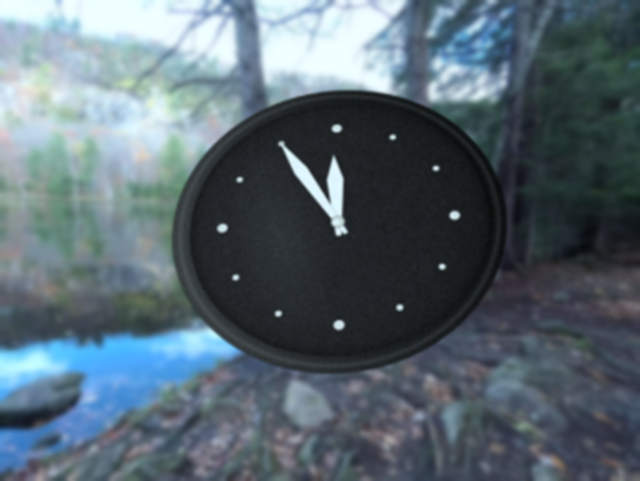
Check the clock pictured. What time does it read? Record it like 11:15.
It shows 11:55
